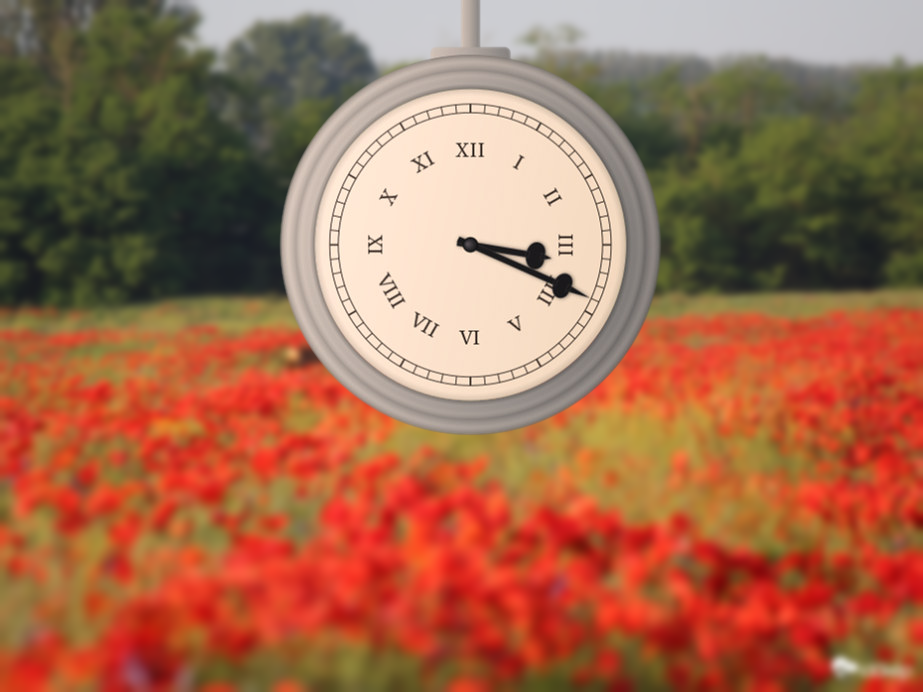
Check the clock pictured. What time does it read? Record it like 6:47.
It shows 3:19
